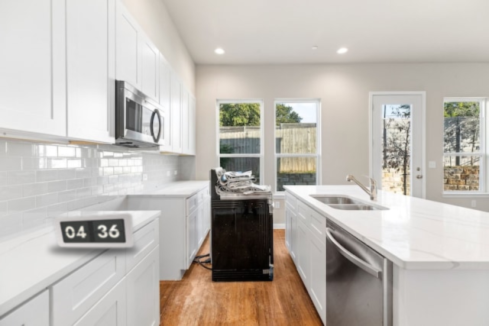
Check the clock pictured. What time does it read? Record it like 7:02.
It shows 4:36
